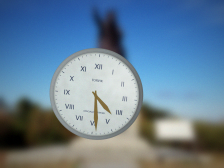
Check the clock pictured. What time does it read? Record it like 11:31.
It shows 4:29
